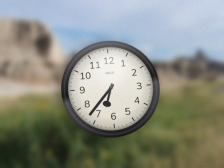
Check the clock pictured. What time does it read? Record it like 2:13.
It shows 6:37
